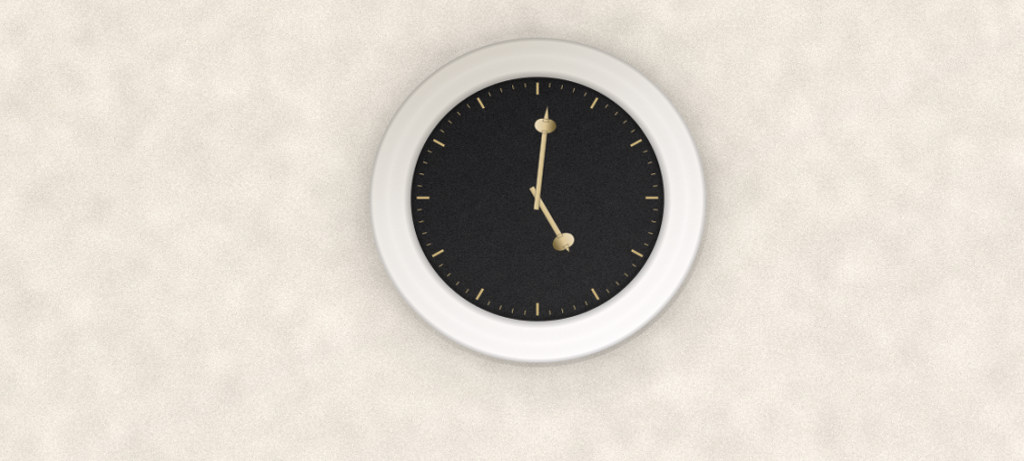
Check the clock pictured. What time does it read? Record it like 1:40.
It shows 5:01
